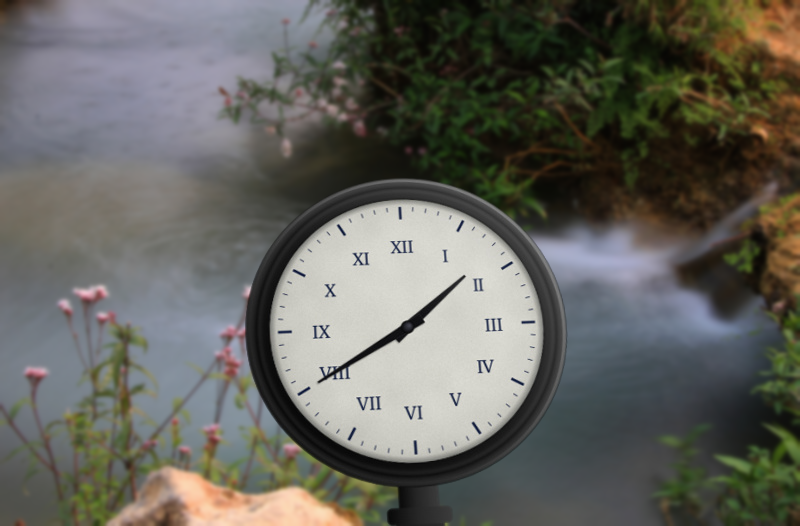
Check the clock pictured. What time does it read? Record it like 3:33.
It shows 1:40
